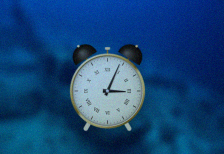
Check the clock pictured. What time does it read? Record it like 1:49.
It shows 3:04
